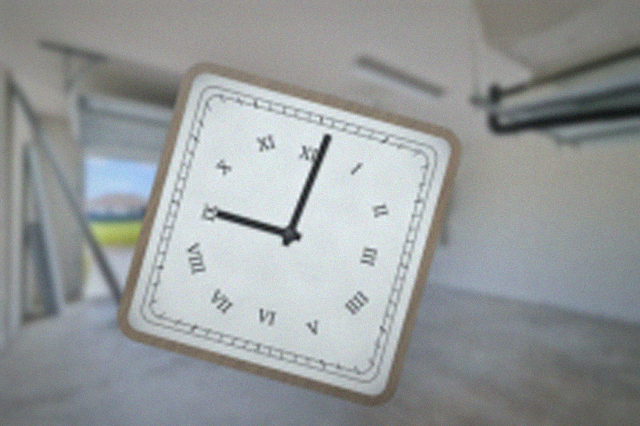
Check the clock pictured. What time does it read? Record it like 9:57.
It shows 9:01
